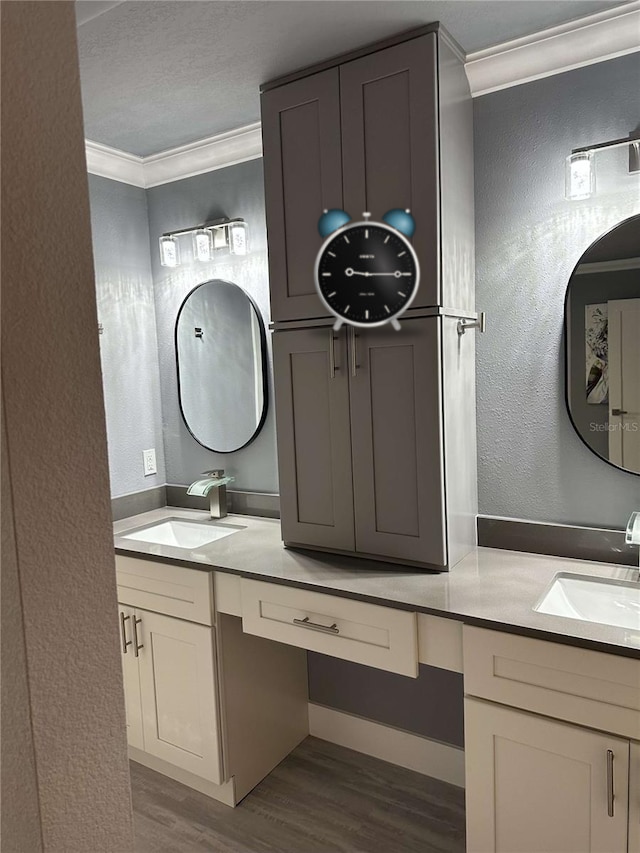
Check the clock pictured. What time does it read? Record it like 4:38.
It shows 9:15
